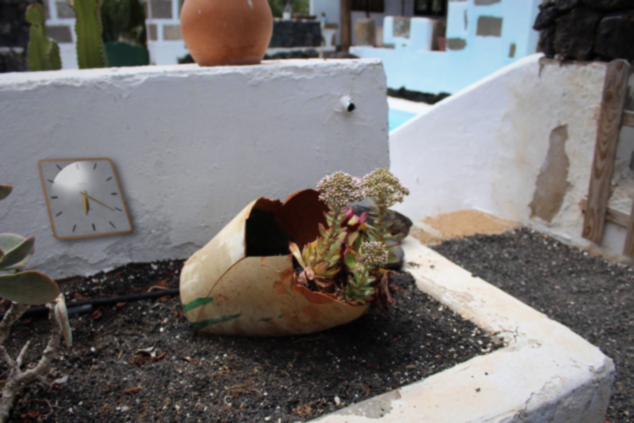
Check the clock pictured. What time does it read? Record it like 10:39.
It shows 6:21
